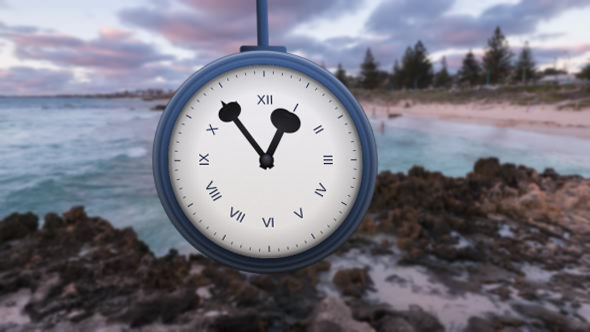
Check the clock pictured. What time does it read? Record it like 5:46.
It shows 12:54
